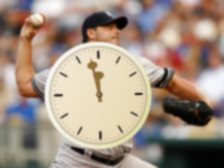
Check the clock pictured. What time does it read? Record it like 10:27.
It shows 11:58
